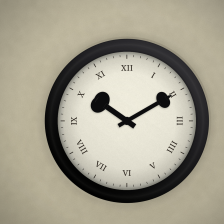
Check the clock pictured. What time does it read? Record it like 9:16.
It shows 10:10
